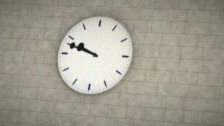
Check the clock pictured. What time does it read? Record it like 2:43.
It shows 9:48
